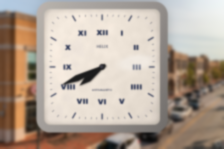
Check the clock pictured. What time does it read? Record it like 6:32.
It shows 7:41
